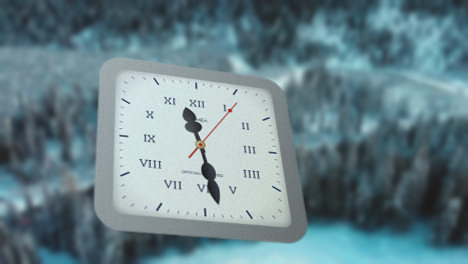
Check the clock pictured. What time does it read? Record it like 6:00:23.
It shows 11:28:06
